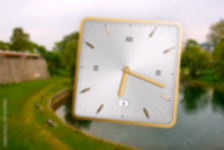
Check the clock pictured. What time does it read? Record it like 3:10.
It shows 6:18
